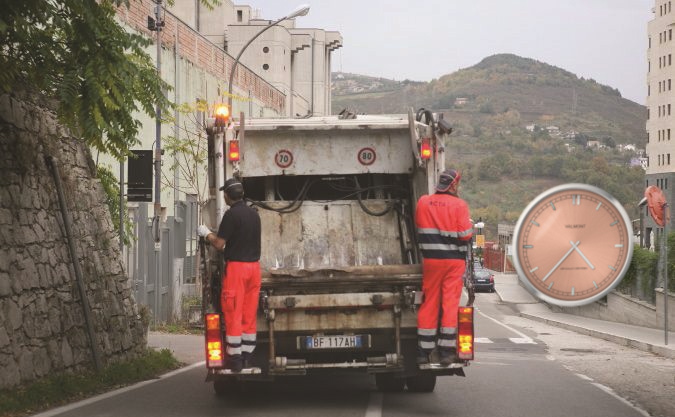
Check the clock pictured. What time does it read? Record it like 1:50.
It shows 4:37
